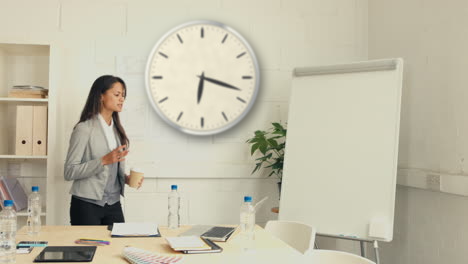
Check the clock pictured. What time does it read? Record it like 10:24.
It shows 6:18
